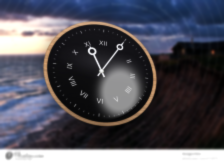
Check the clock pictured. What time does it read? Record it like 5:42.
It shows 11:05
